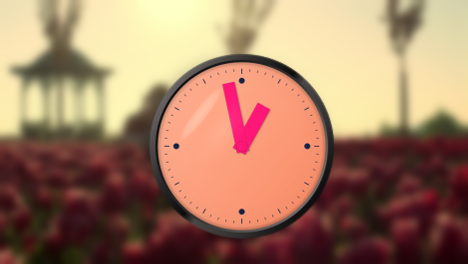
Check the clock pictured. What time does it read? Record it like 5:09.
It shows 12:58
